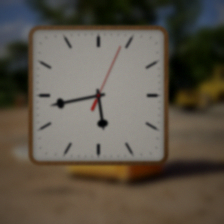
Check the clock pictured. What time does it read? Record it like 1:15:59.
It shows 5:43:04
